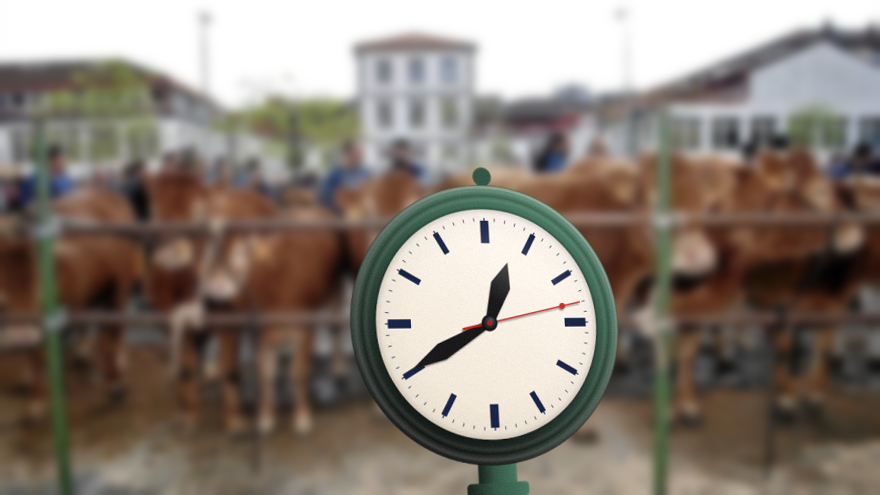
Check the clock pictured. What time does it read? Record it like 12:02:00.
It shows 12:40:13
